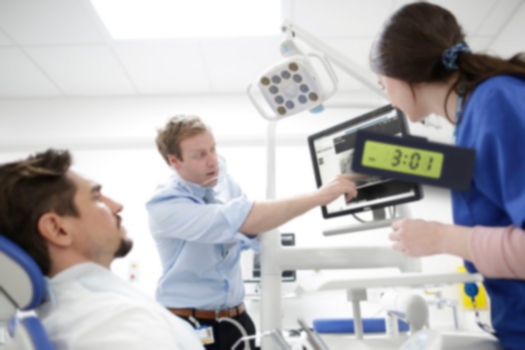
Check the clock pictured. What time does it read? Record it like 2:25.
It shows 3:01
